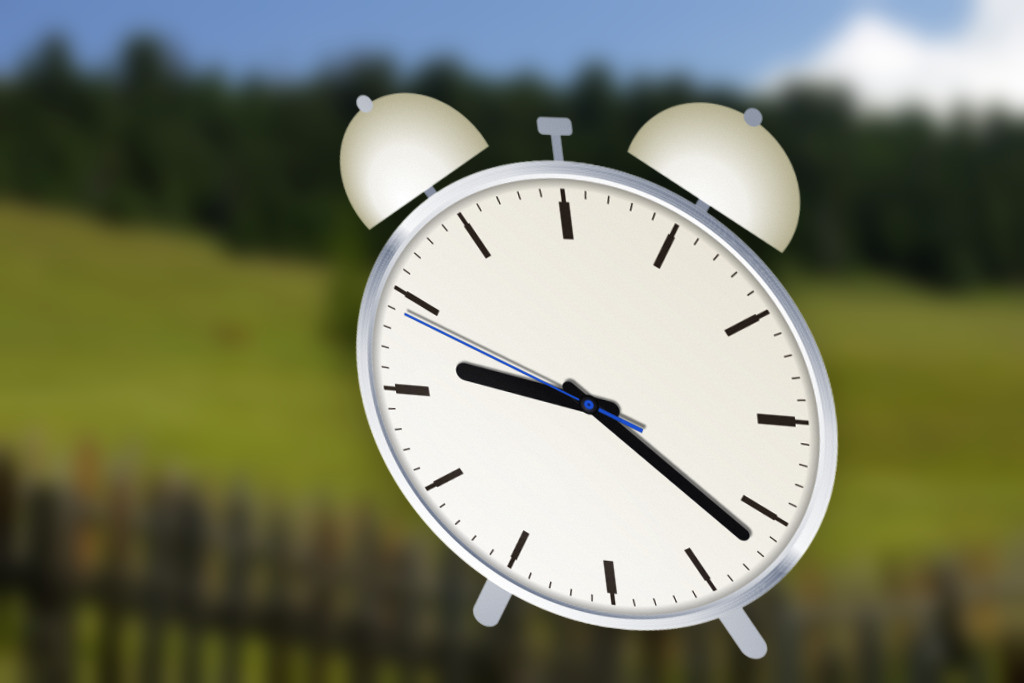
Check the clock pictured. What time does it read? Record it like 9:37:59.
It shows 9:21:49
